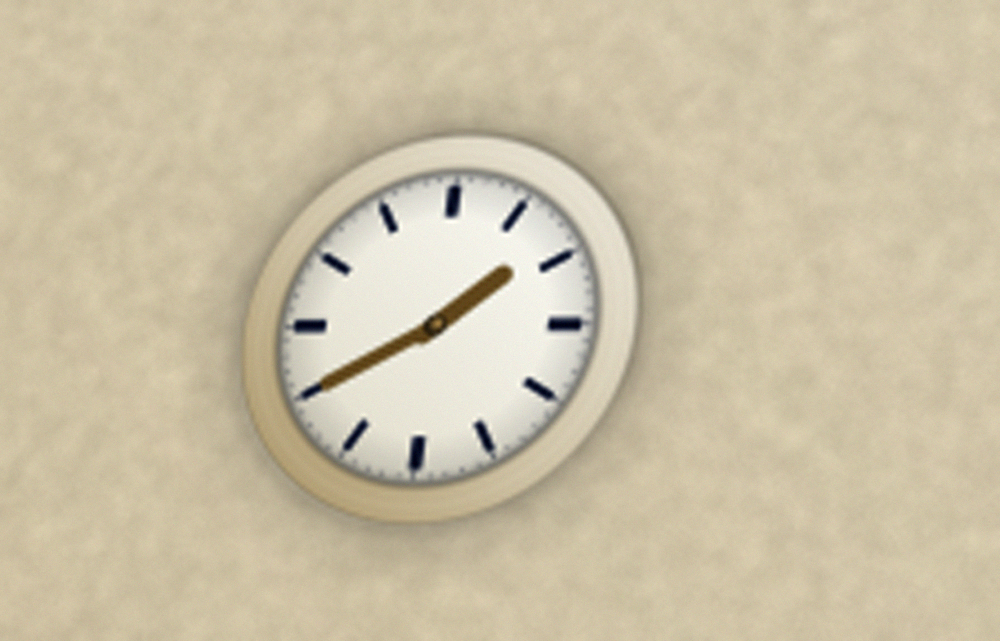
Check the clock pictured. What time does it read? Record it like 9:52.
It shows 1:40
